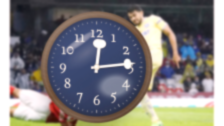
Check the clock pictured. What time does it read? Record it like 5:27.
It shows 12:14
